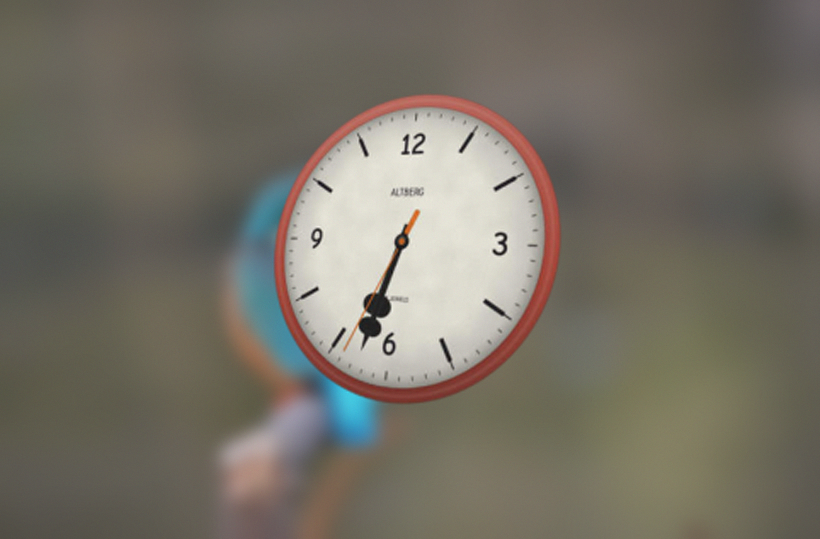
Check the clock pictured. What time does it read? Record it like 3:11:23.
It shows 6:32:34
